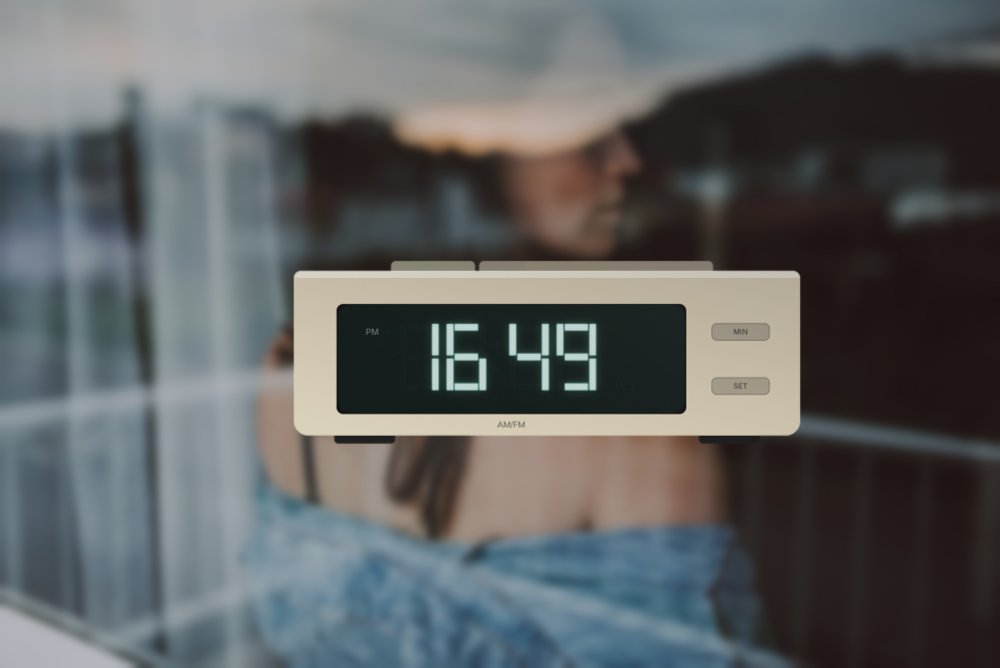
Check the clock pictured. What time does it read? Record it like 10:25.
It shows 16:49
